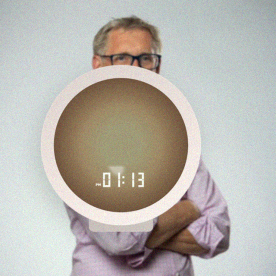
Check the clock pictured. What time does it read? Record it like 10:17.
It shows 1:13
